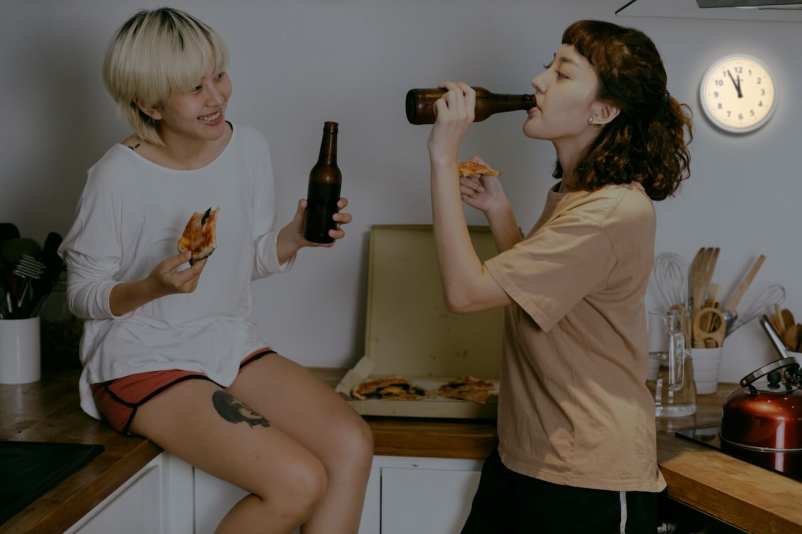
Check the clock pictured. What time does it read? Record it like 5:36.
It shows 11:56
